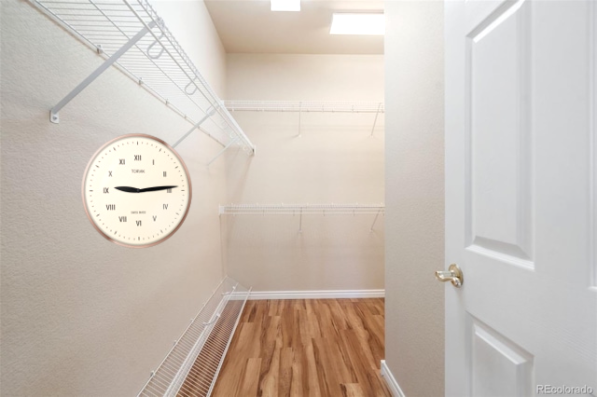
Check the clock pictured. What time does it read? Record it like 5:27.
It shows 9:14
